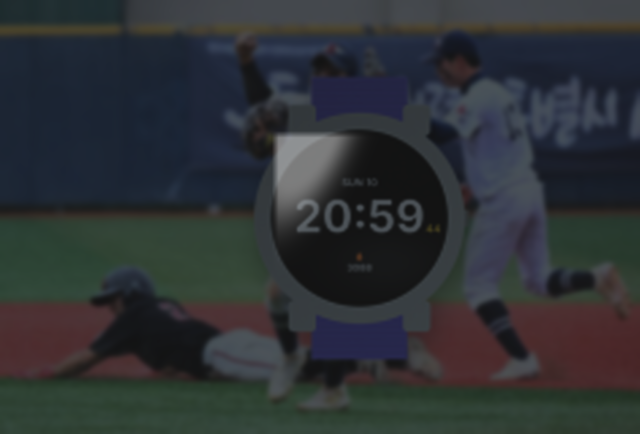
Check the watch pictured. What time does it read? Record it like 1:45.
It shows 20:59
